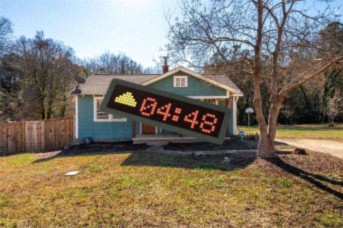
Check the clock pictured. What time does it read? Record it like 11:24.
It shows 4:48
